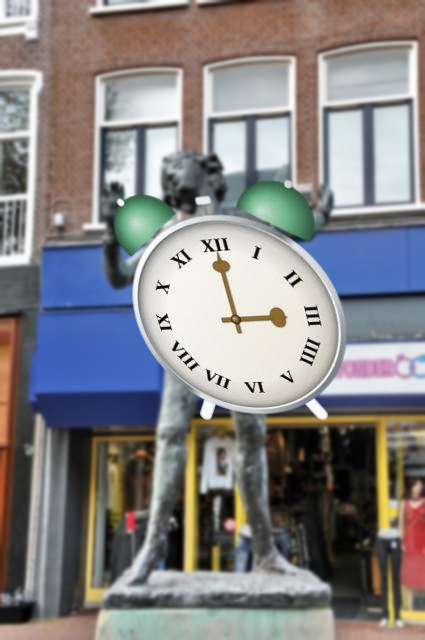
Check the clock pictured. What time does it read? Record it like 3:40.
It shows 3:00
